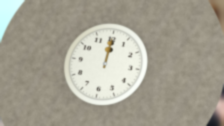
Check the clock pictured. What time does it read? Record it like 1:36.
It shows 12:00
